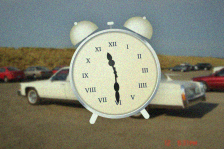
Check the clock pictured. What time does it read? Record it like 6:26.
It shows 11:30
